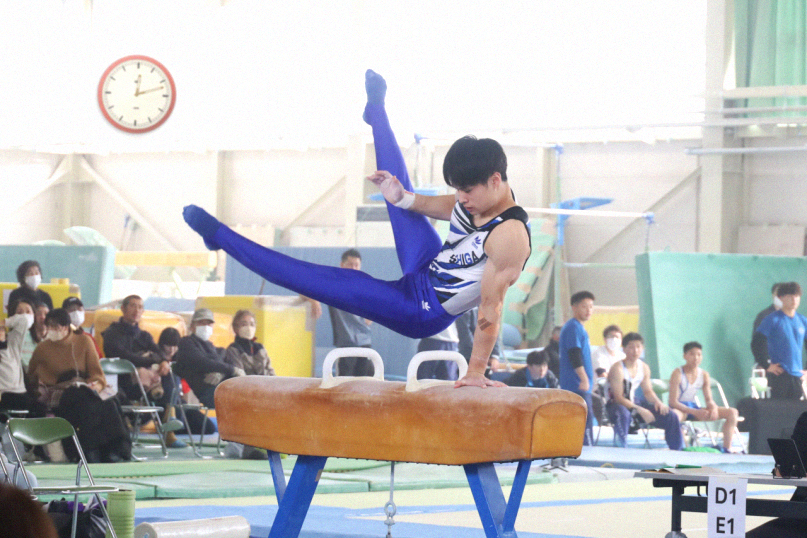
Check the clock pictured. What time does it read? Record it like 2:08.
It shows 12:12
